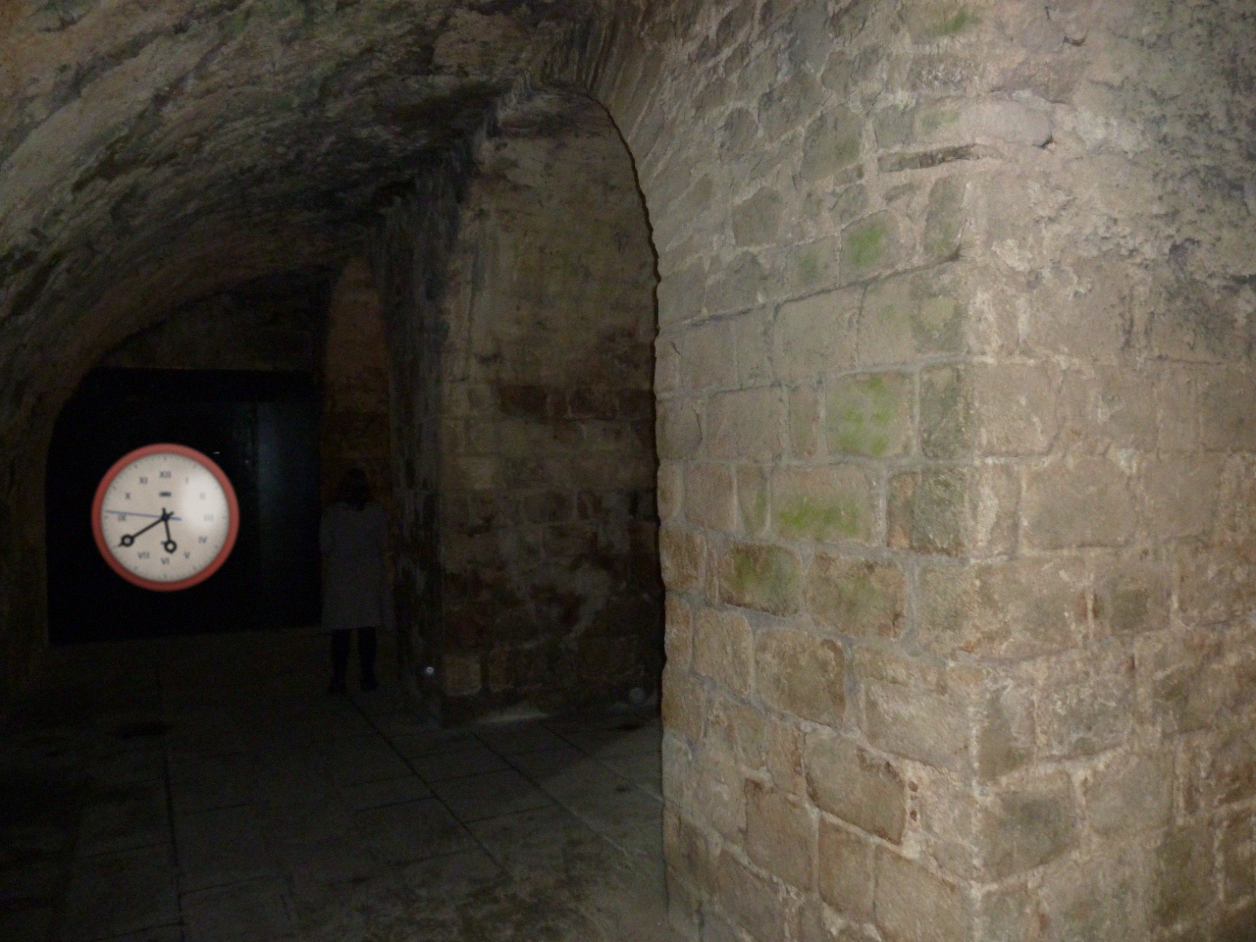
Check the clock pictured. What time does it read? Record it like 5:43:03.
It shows 5:39:46
